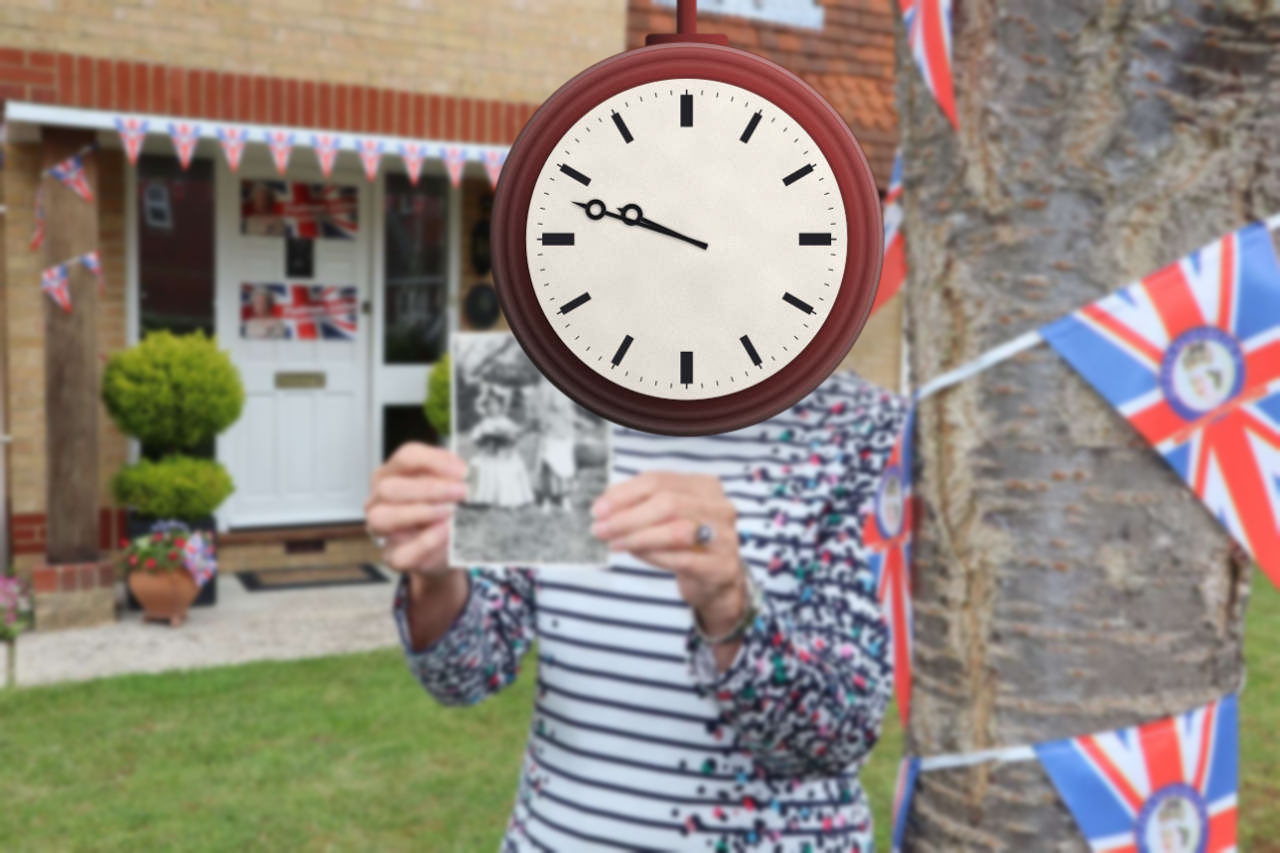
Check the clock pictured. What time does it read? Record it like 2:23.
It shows 9:48
